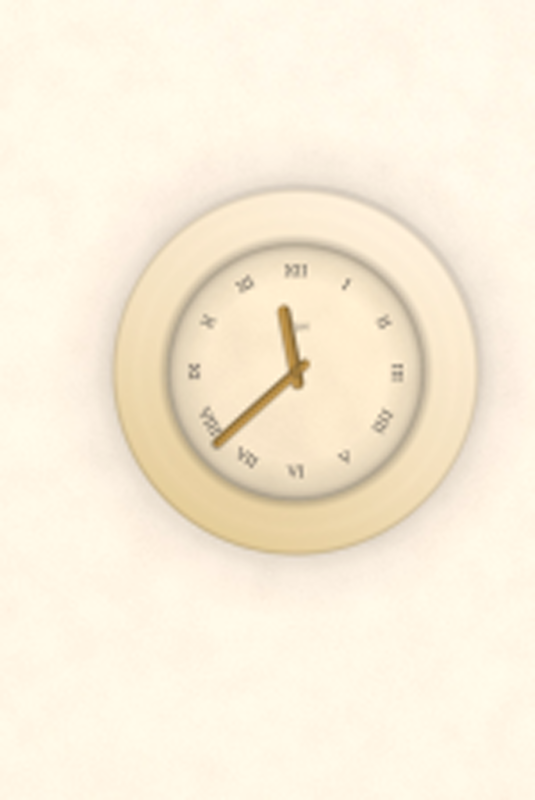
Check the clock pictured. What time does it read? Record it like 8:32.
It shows 11:38
